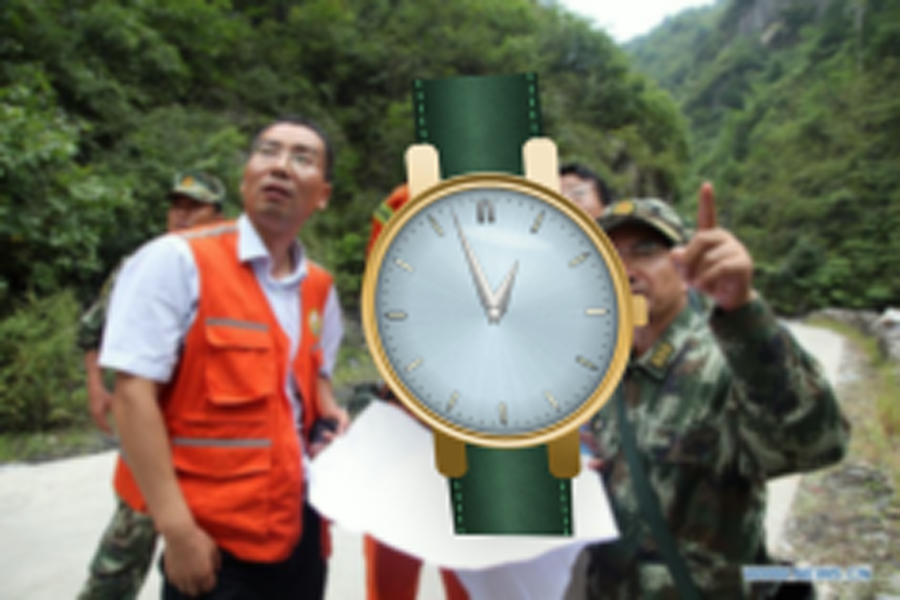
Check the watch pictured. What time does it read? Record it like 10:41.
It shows 12:57
